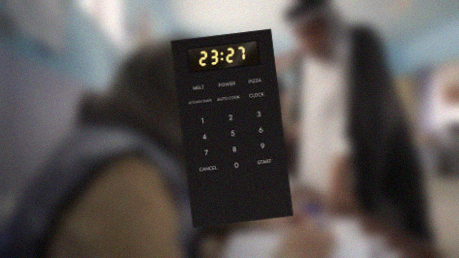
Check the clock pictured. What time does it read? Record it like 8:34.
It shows 23:27
